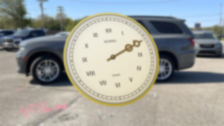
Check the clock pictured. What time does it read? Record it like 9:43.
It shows 2:11
